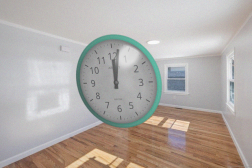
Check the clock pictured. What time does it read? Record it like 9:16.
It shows 12:02
